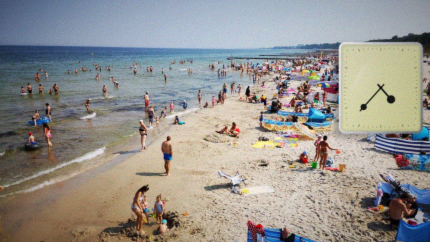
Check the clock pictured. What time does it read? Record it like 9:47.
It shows 4:37
